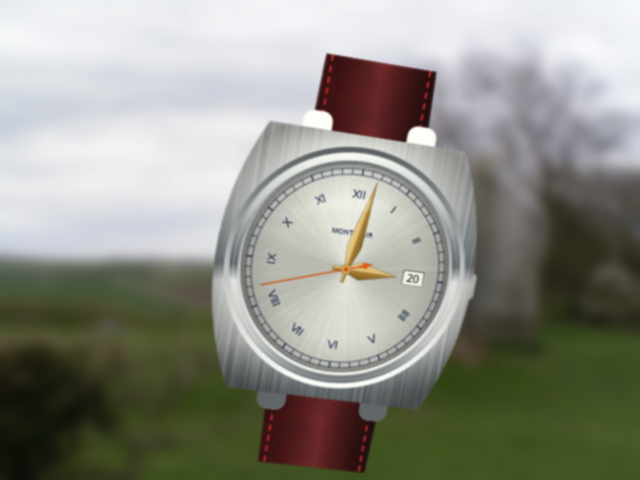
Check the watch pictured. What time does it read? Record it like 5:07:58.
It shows 3:01:42
